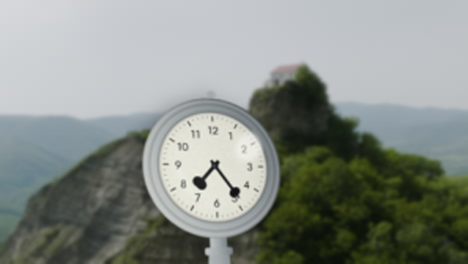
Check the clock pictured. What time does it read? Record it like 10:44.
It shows 7:24
